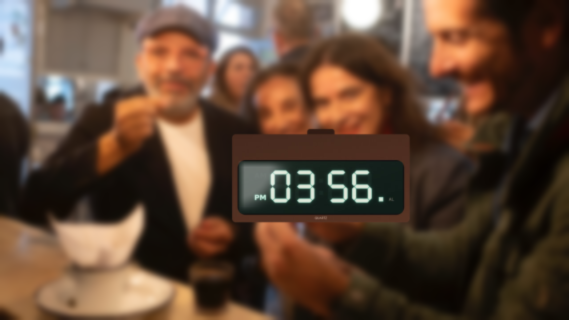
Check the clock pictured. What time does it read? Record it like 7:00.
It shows 3:56
